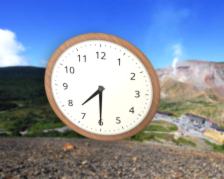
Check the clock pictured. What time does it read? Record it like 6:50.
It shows 7:30
